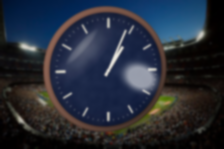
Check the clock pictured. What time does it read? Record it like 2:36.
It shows 1:04
